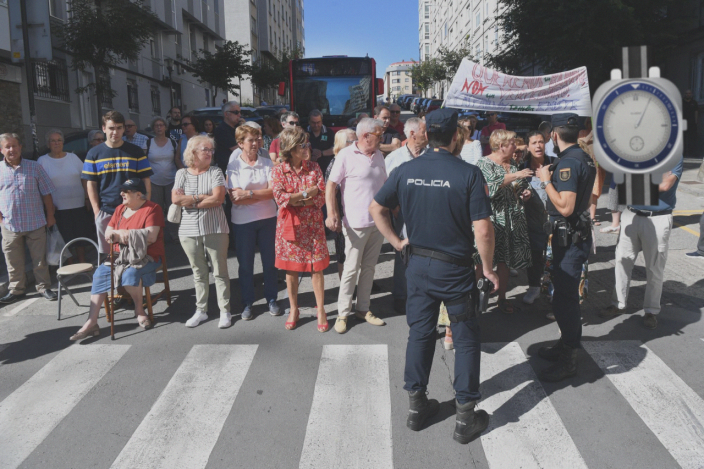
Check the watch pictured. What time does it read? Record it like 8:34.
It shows 1:05
